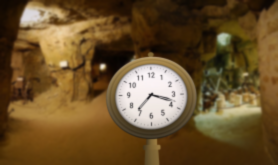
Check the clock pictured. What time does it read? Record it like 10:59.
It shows 7:18
